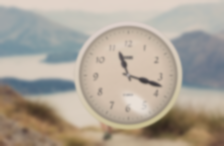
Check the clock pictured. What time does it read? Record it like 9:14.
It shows 11:18
